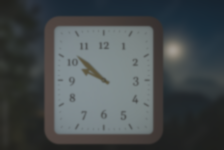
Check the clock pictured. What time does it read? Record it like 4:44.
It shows 9:52
